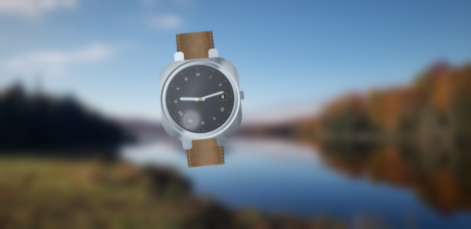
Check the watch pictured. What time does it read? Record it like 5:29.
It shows 9:13
